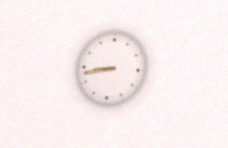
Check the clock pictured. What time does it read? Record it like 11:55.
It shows 8:43
